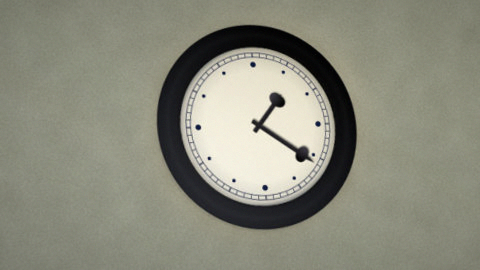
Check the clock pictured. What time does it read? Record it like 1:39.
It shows 1:21
